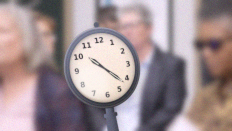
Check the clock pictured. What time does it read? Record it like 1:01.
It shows 10:22
